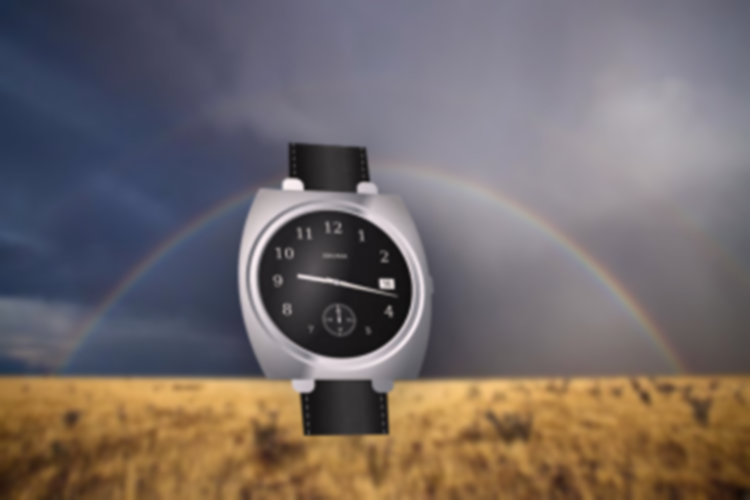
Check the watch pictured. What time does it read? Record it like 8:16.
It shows 9:17
